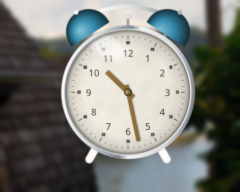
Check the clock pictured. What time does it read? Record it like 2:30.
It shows 10:28
